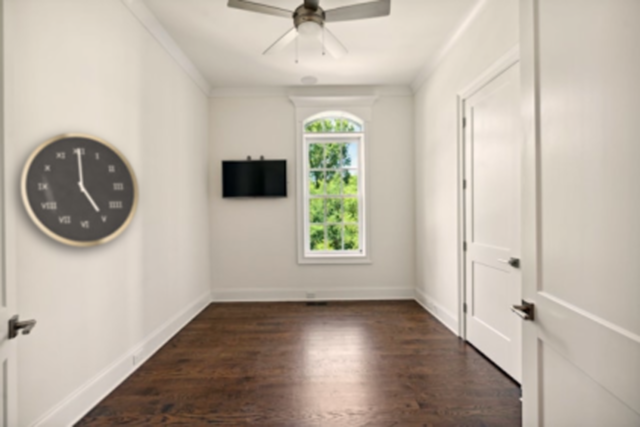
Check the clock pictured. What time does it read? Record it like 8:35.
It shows 5:00
